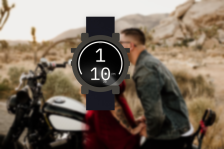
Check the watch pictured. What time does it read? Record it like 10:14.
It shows 1:10
